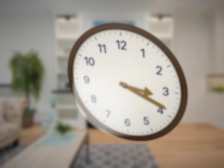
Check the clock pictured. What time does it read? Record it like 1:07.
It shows 3:19
